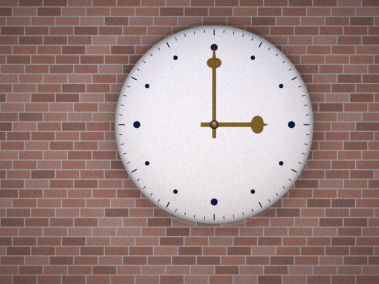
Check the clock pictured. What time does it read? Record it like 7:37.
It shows 3:00
